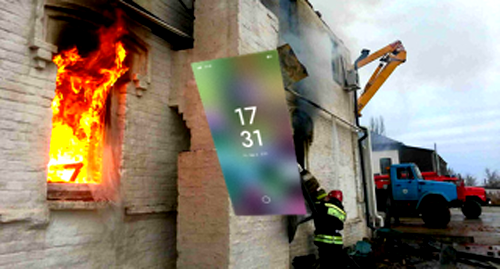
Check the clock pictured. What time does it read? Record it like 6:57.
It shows 17:31
